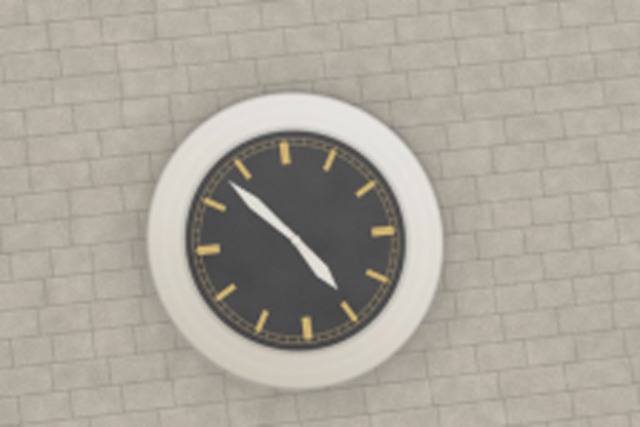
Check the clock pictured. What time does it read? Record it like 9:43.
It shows 4:53
